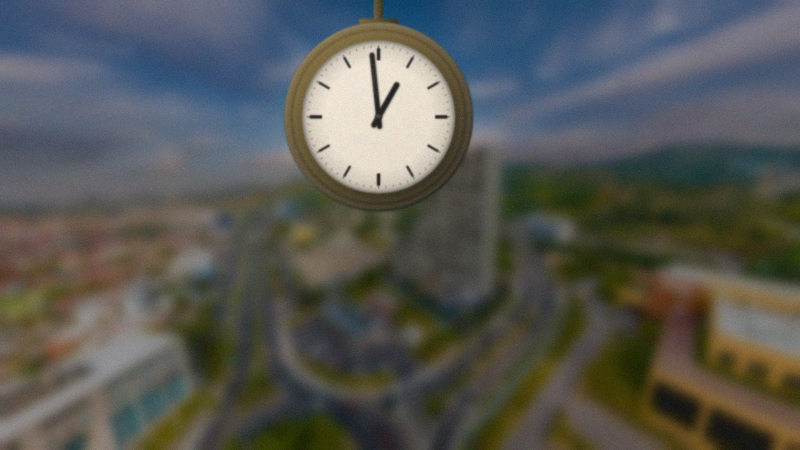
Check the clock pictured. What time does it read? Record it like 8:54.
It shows 12:59
